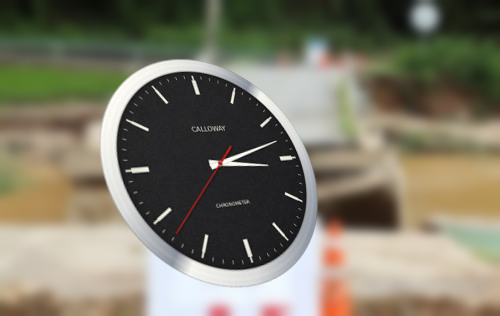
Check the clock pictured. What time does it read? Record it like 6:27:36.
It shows 3:12:38
